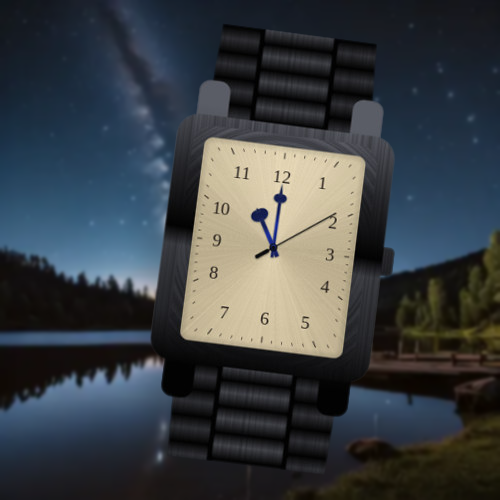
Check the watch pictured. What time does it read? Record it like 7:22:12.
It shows 11:00:09
